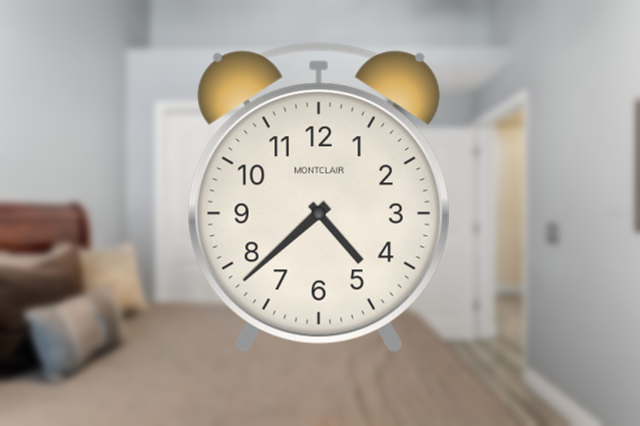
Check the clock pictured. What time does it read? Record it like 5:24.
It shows 4:38
